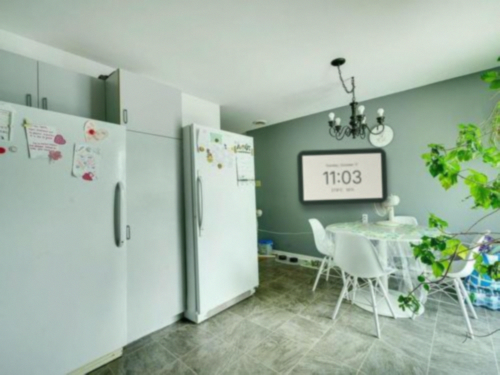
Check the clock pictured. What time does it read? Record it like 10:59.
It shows 11:03
